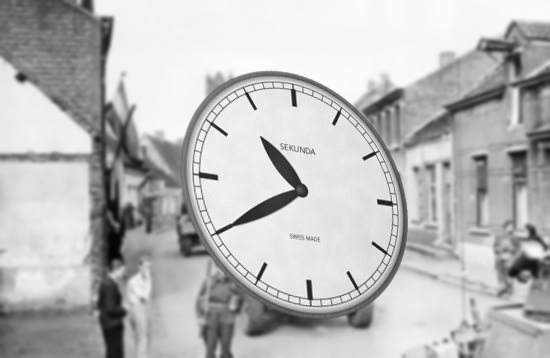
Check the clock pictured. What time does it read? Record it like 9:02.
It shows 10:40
